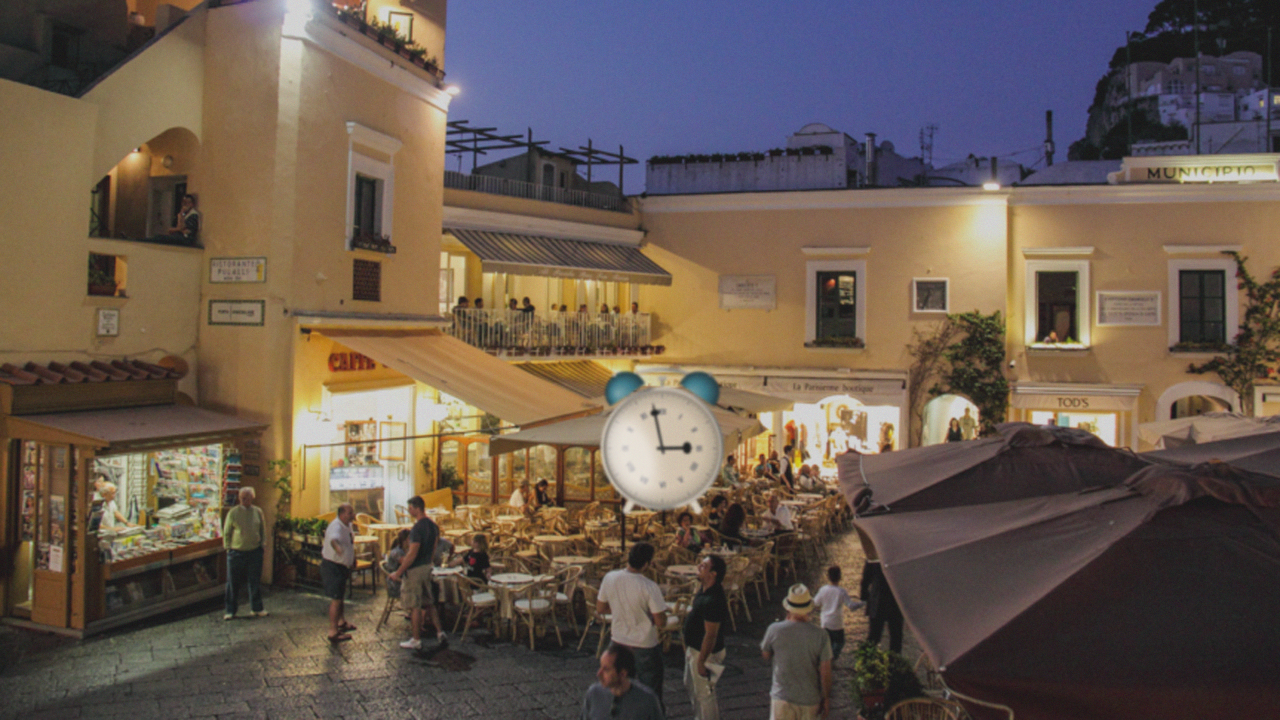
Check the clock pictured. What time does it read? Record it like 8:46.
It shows 2:58
